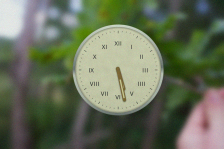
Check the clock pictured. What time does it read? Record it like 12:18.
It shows 5:28
